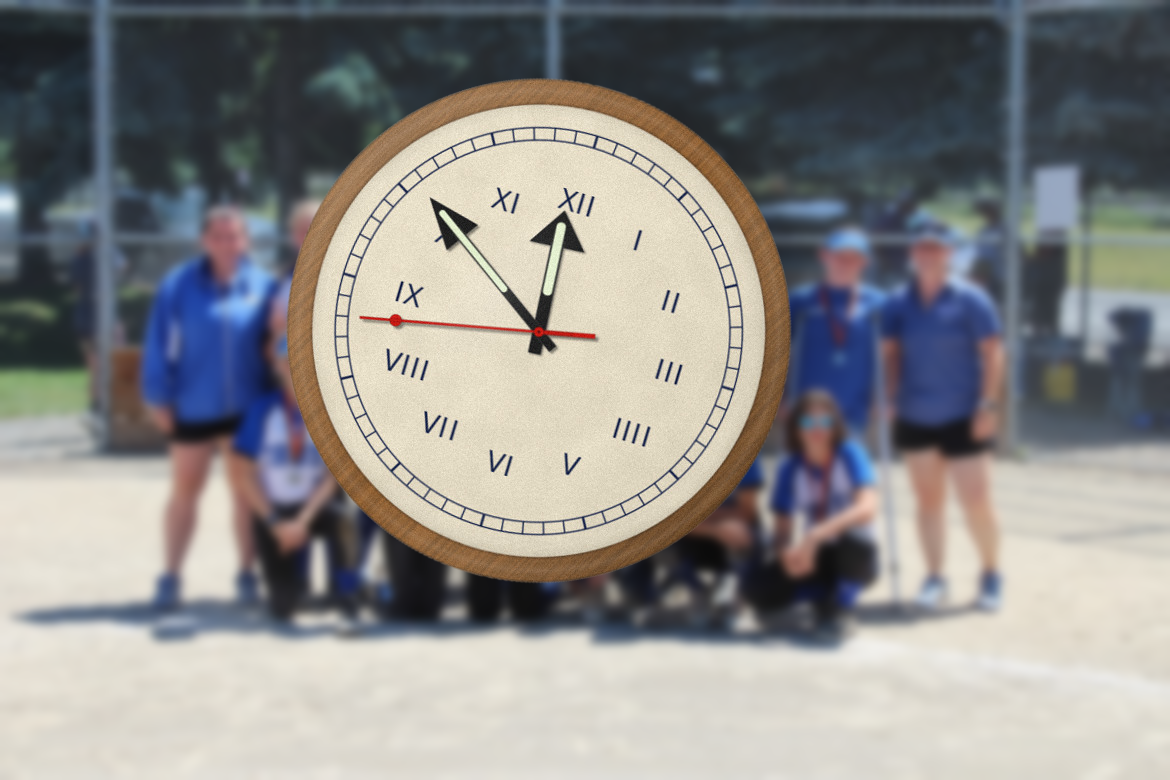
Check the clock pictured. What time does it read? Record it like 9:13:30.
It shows 11:50:43
